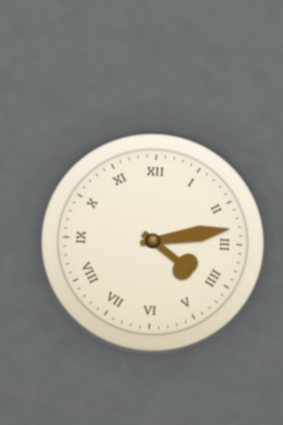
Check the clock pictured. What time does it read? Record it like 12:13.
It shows 4:13
